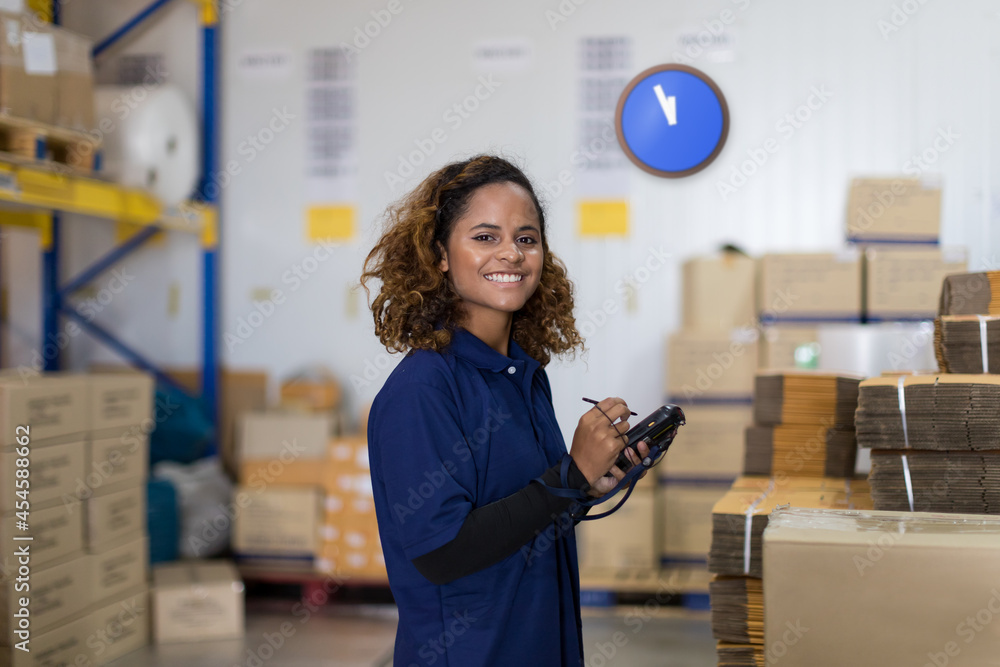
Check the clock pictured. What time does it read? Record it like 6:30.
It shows 11:56
